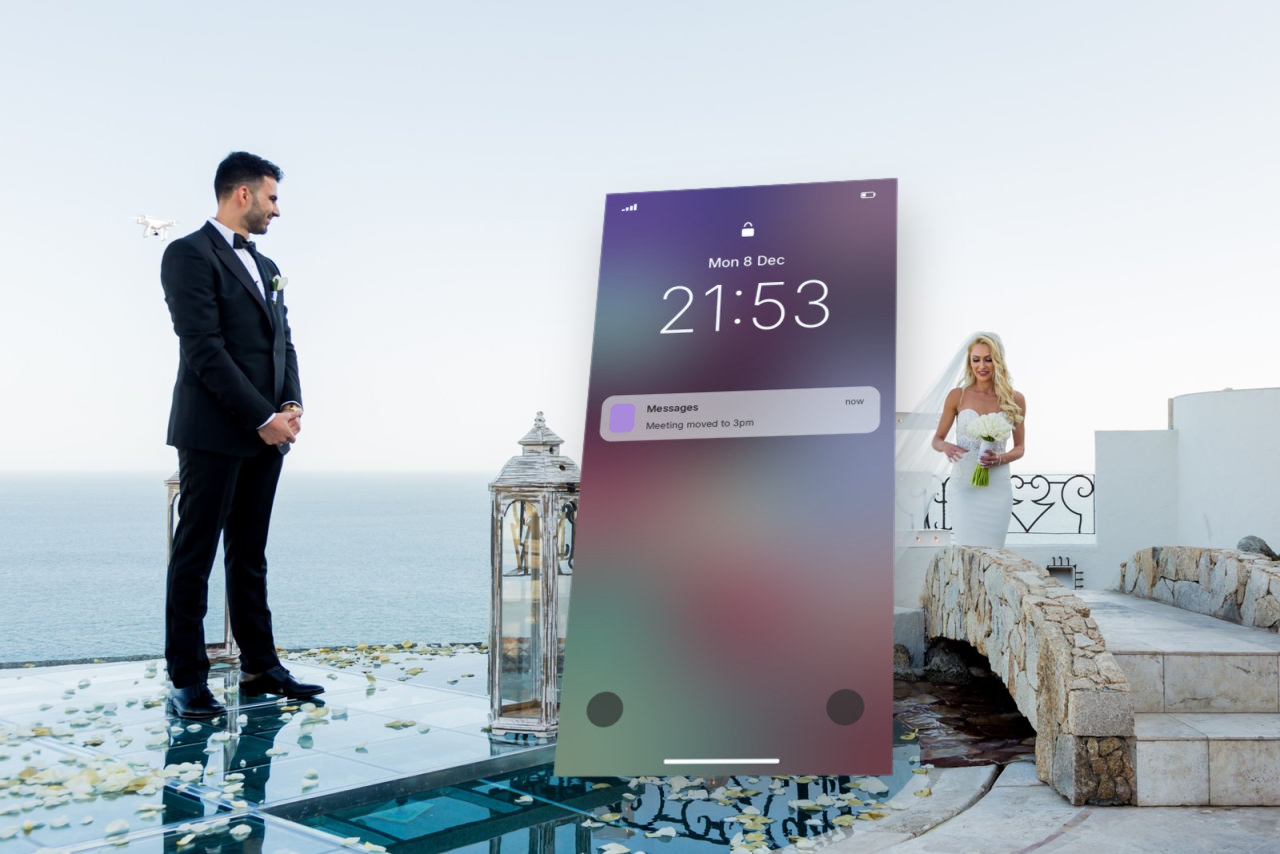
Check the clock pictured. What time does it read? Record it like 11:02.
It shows 21:53
